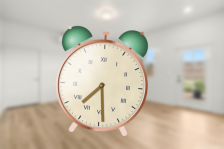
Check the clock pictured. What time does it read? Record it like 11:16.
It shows 7:29
